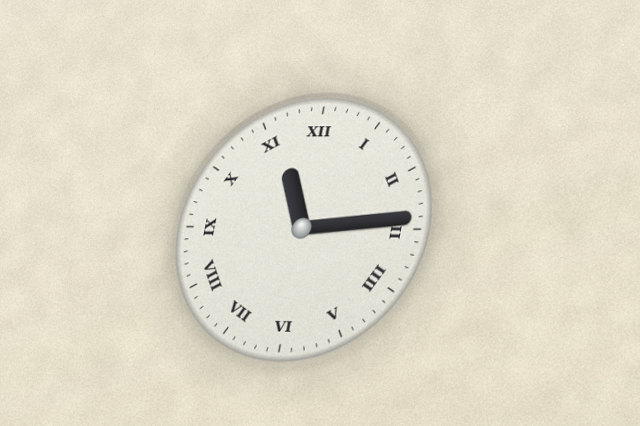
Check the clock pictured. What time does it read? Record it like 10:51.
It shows 11:14
